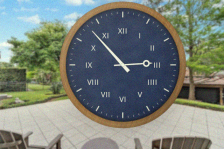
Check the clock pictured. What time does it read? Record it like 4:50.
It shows 2:53
